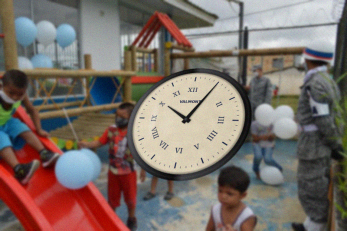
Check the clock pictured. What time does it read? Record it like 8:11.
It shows 10:05
